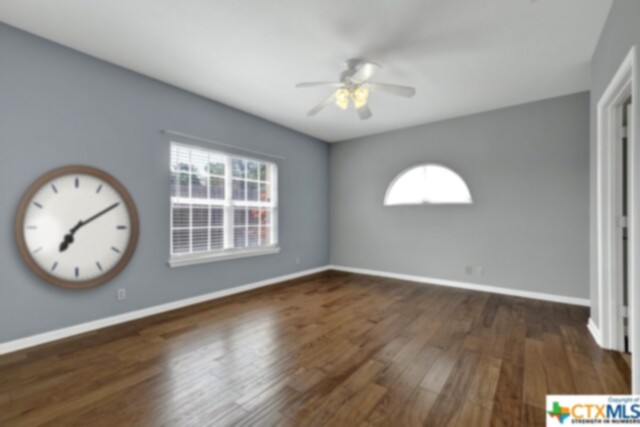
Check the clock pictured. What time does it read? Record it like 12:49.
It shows 7:10
